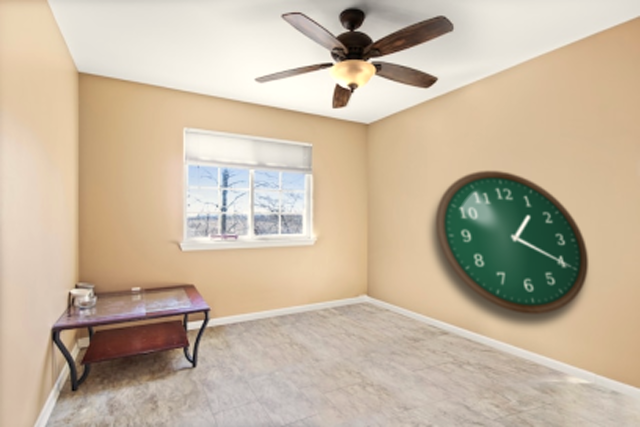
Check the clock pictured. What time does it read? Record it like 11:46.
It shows 1:20
